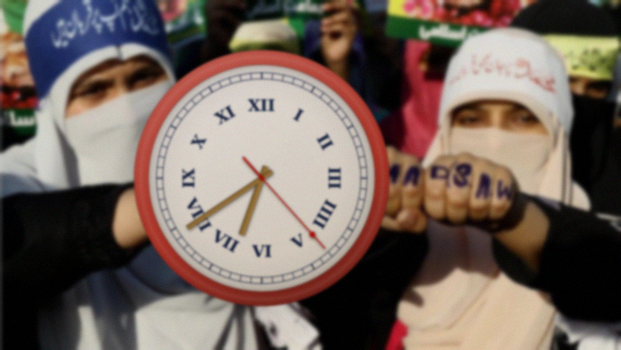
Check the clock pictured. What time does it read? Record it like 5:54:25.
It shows 6:39:23
